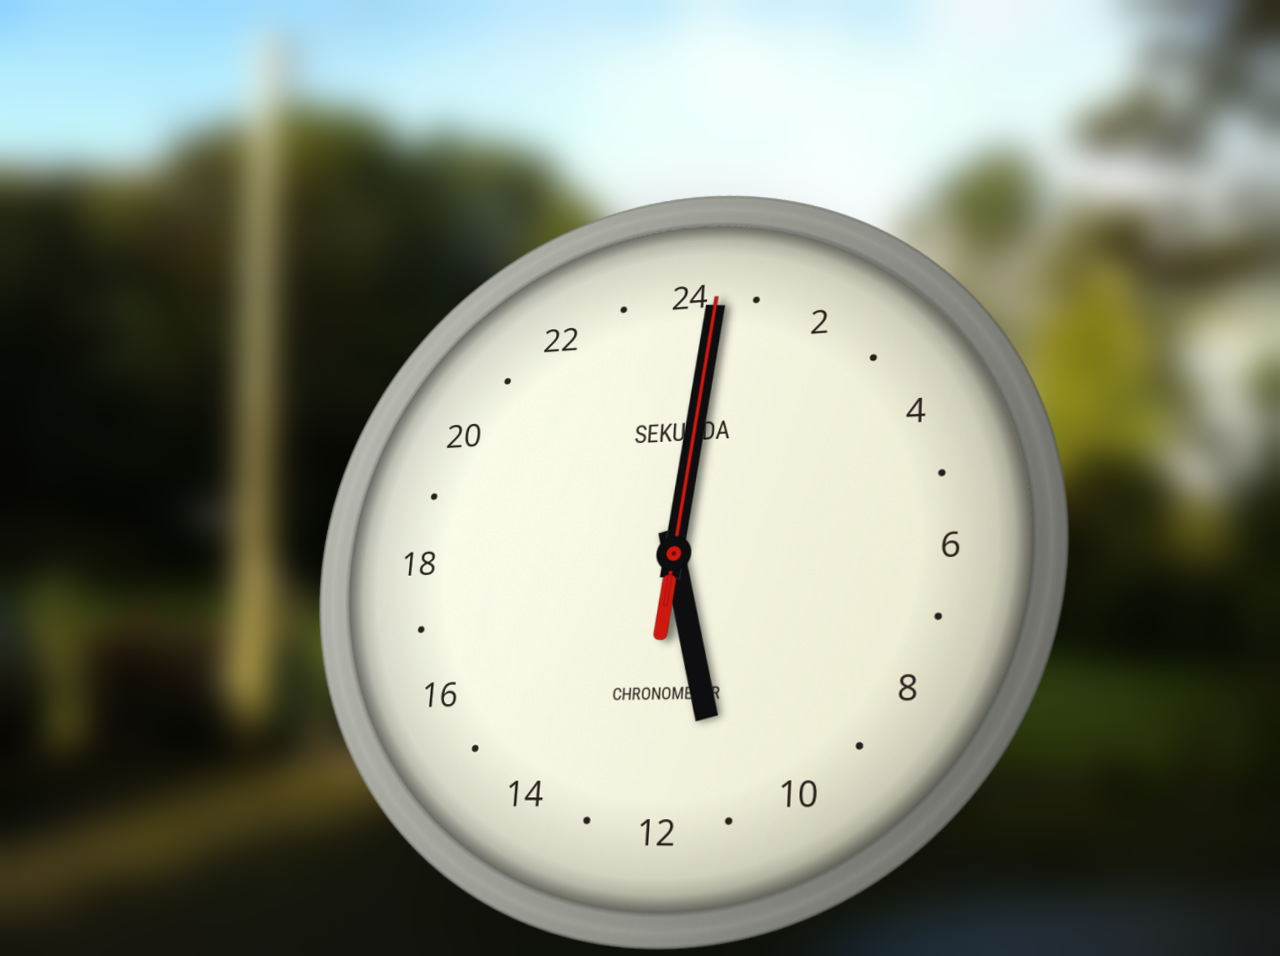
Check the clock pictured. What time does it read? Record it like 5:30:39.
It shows 11:01:01
